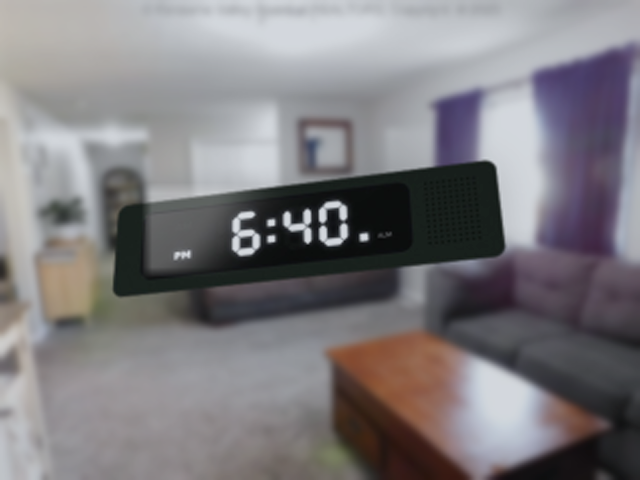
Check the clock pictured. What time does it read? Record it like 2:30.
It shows 6:40
